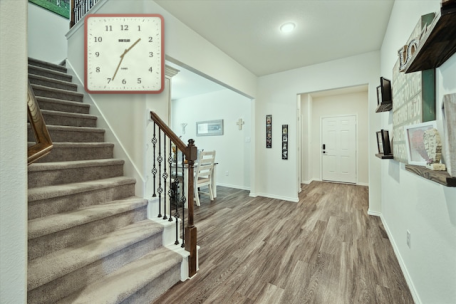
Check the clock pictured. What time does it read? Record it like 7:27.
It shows 1:34
